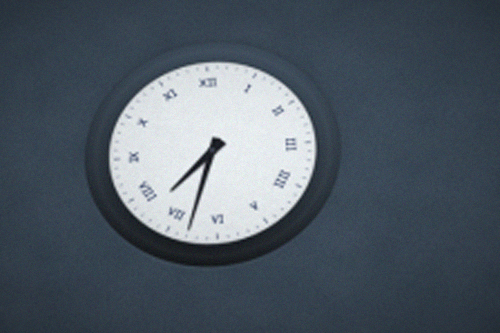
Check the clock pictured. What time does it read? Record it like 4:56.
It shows 7:33
